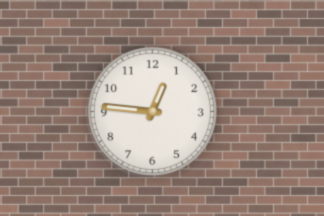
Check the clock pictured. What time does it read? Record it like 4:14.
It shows 12:46
